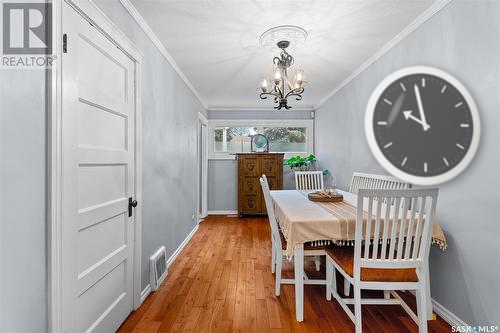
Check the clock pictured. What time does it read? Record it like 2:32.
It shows 9:58
